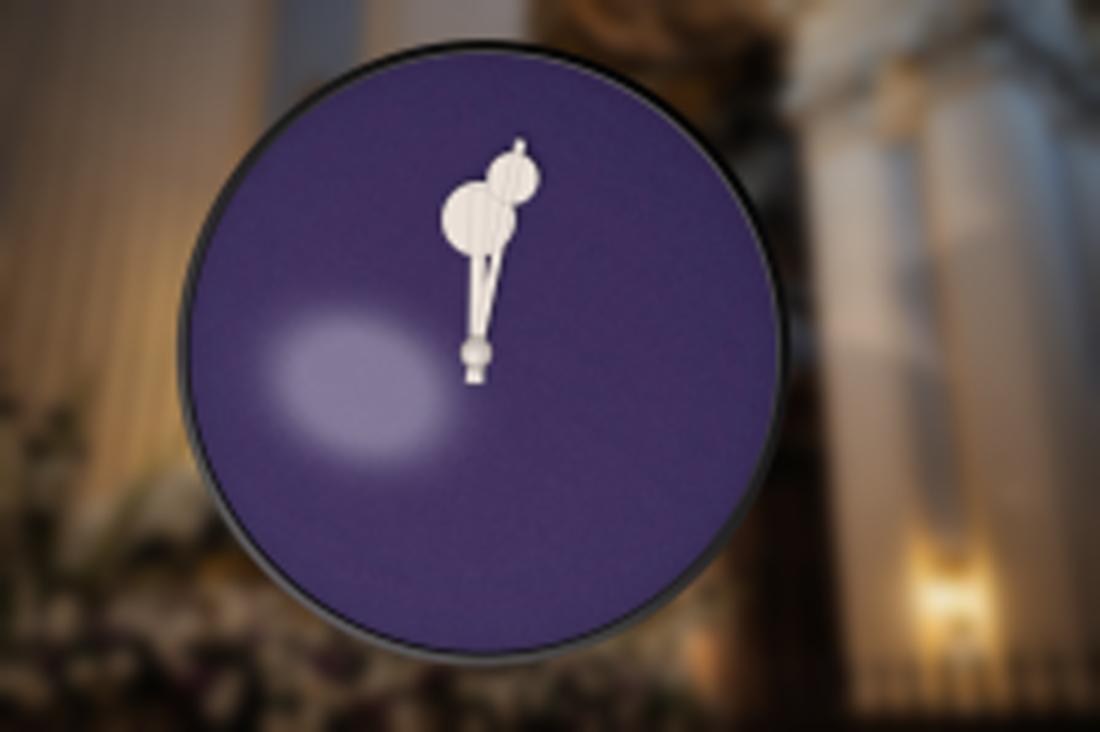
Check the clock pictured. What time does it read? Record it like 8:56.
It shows 12:02
